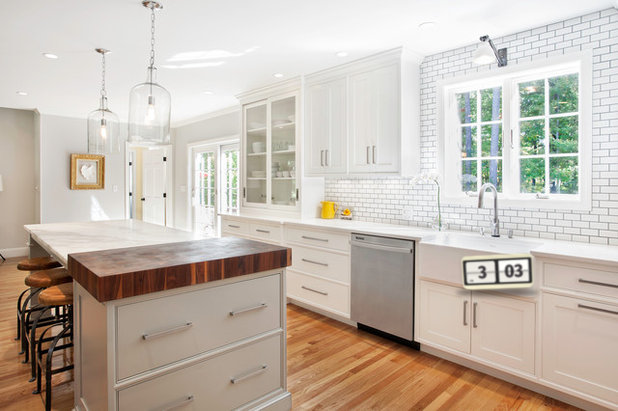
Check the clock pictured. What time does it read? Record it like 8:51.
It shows 3:03
